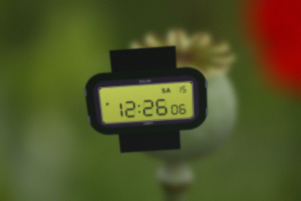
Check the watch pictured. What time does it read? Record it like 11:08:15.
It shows 12:26:06
